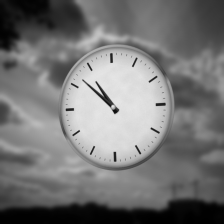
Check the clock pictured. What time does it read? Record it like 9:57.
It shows 10:52
